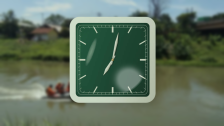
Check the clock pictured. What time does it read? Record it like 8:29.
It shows 7:02
